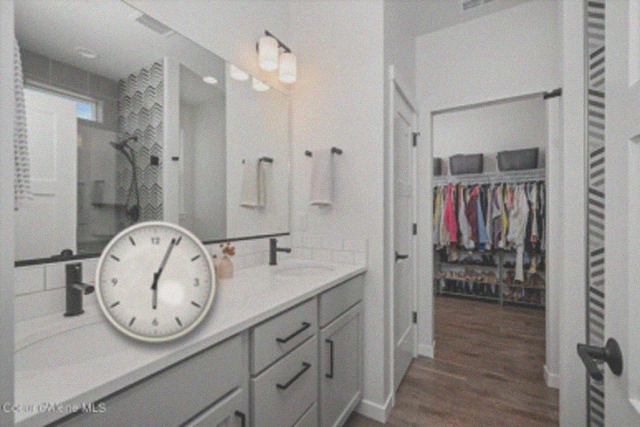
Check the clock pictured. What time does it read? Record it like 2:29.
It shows 6:04
